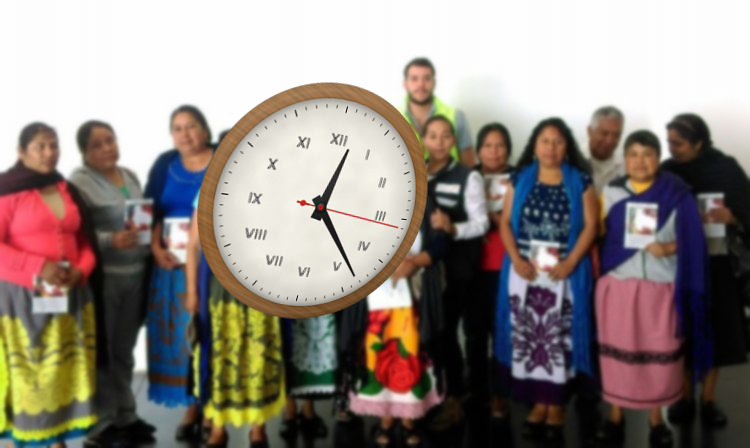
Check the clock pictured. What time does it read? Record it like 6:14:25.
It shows 12:23:16
